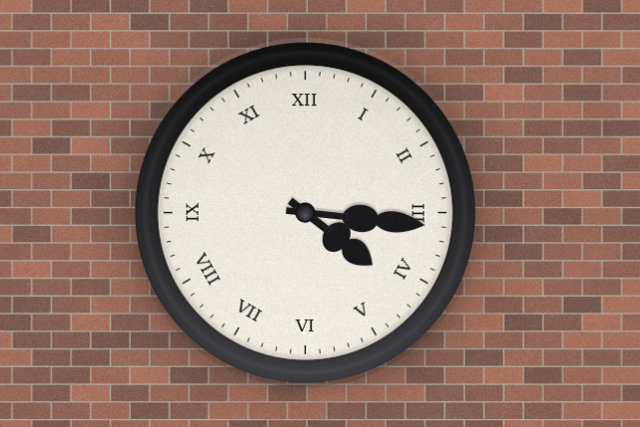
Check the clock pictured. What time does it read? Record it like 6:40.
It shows 4:16
